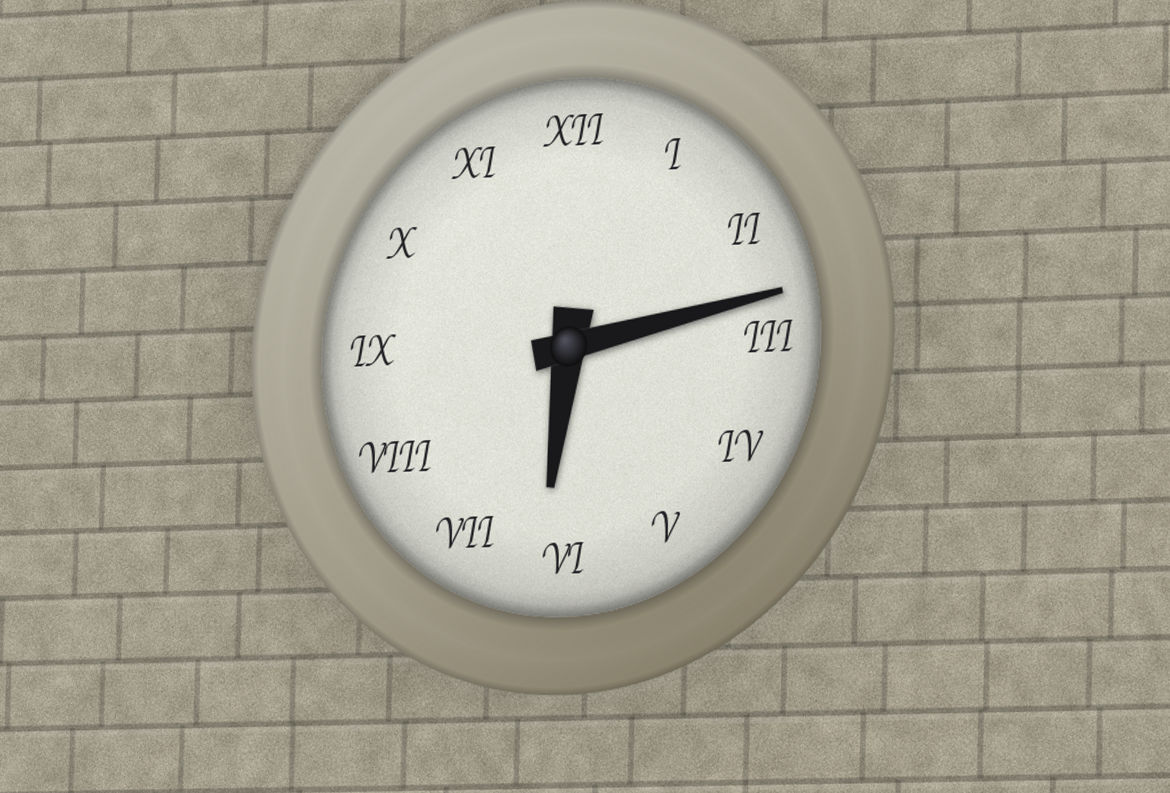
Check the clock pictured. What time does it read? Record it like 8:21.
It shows 6:13
